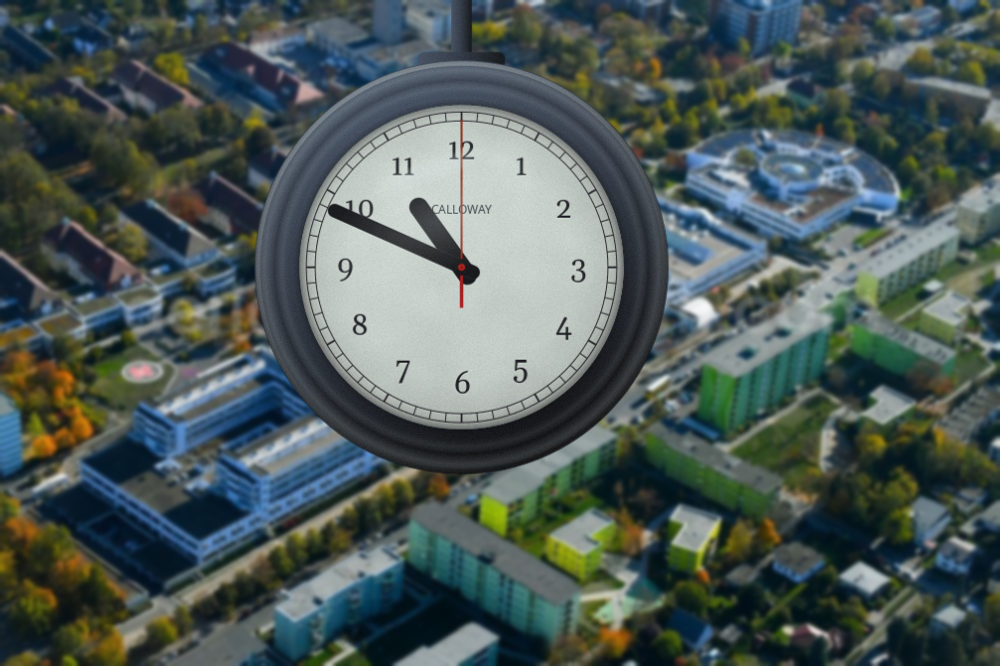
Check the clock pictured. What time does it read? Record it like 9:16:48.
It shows 10:49:00
